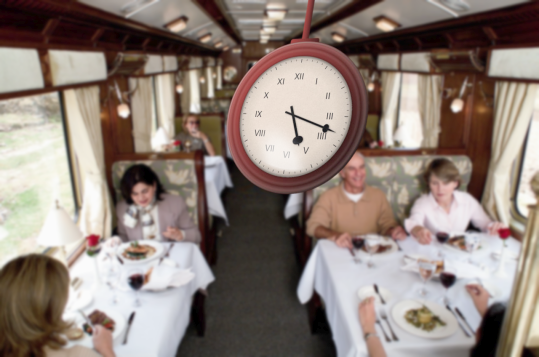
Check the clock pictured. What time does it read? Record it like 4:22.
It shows 5:18
